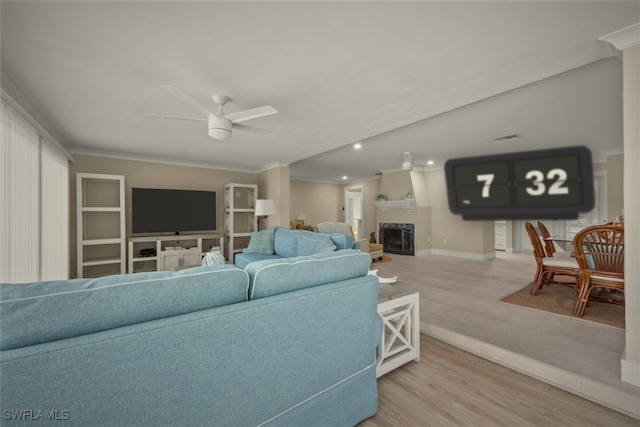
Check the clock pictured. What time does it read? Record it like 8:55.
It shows 7:32
